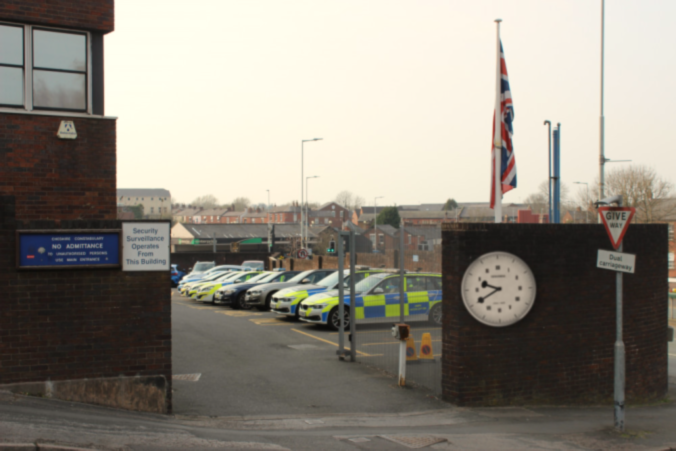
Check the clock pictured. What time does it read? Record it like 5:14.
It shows 9:40
